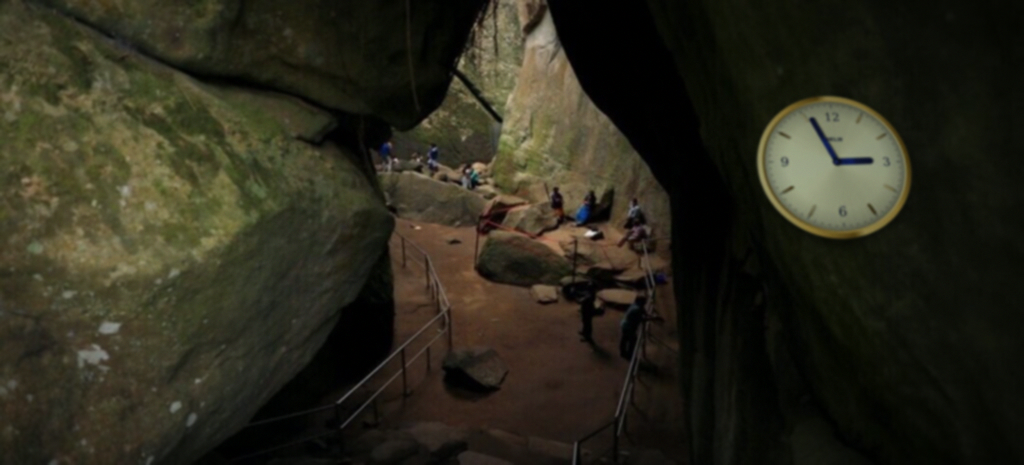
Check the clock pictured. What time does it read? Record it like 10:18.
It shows 2:56
